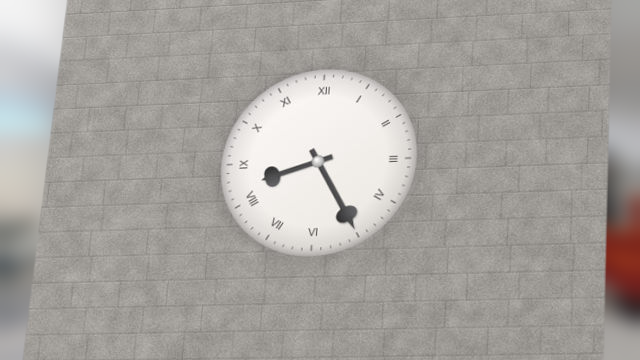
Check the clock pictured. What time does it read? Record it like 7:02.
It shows 8:25
